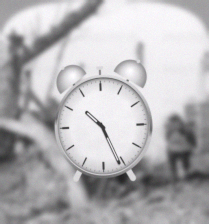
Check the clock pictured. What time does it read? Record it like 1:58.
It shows 10:26
